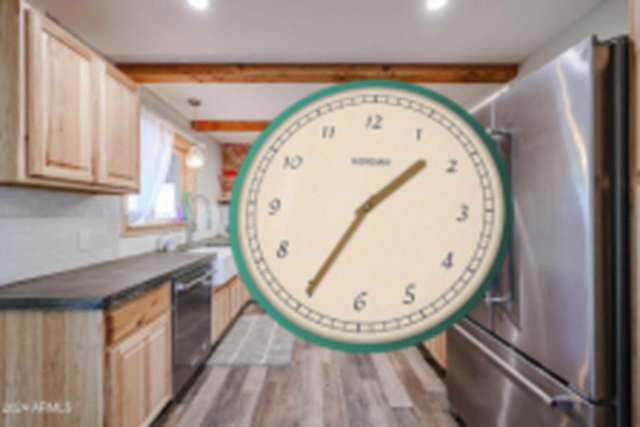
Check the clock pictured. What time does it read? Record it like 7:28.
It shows 1:35
